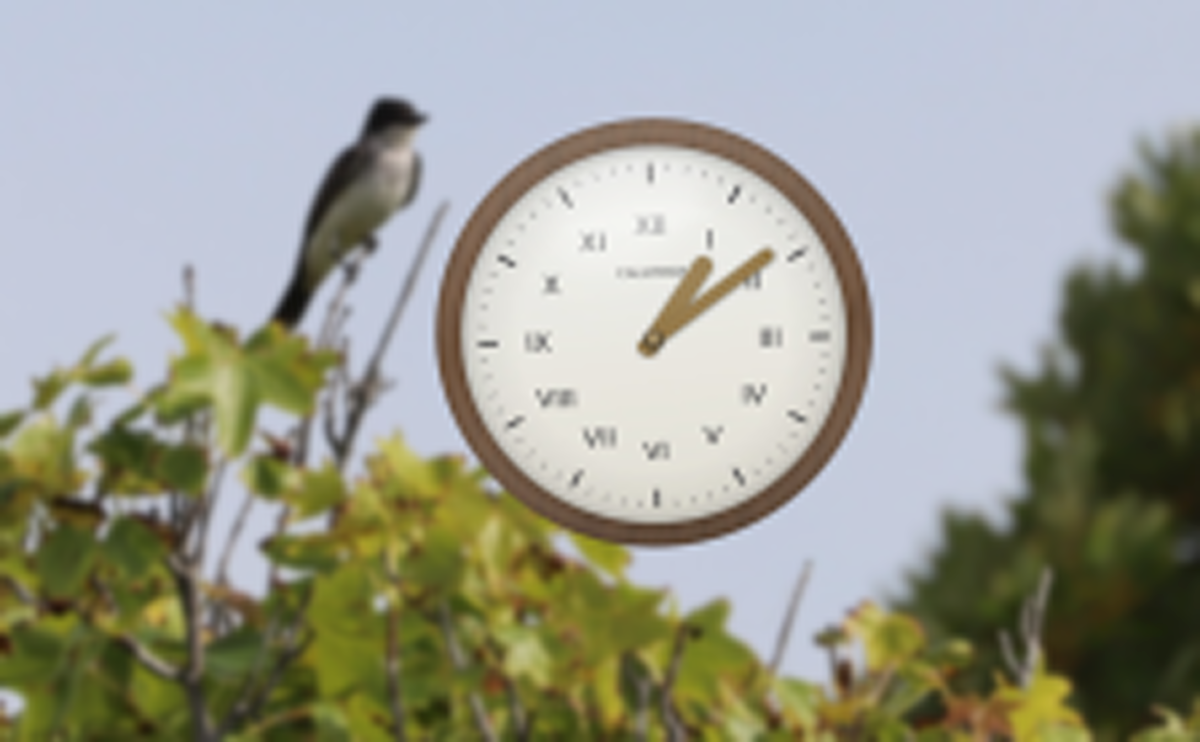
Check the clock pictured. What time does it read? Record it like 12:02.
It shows 1:09
